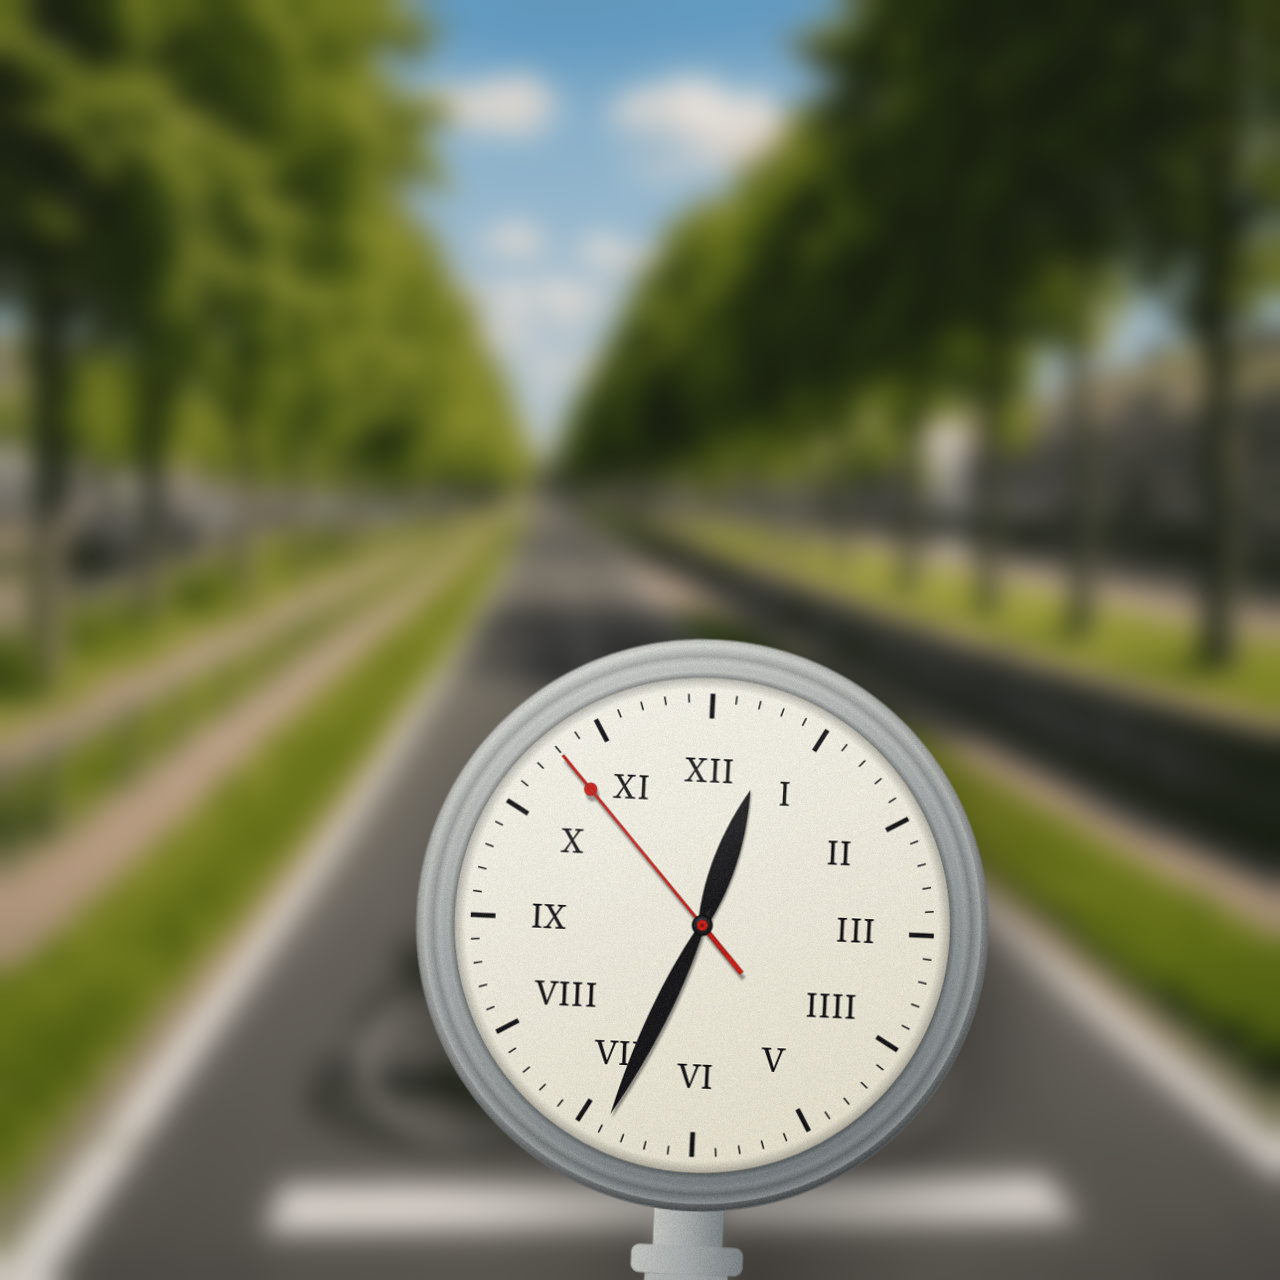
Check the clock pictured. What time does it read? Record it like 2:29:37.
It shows 12:33:53
